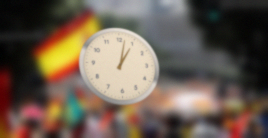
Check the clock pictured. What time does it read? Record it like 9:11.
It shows 1:02
